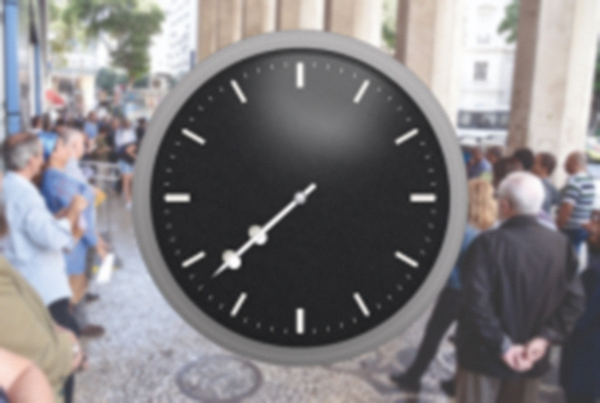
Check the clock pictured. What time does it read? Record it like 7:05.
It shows 7:38
